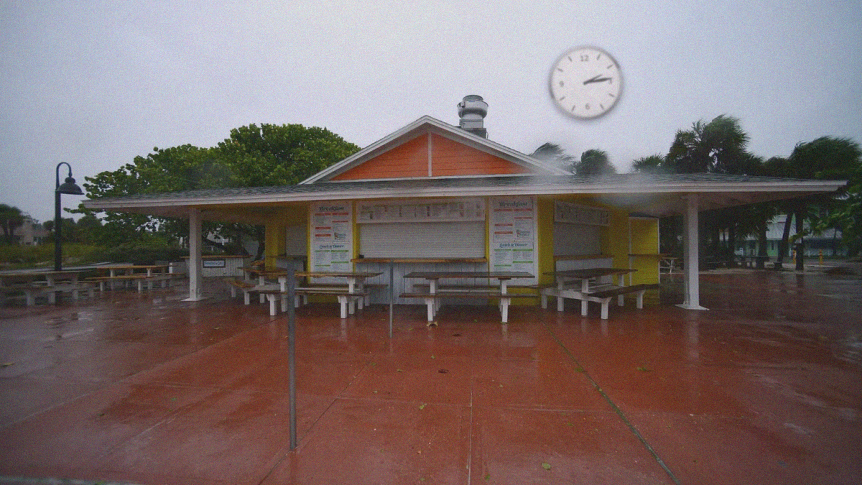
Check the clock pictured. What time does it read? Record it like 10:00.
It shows 2:14
